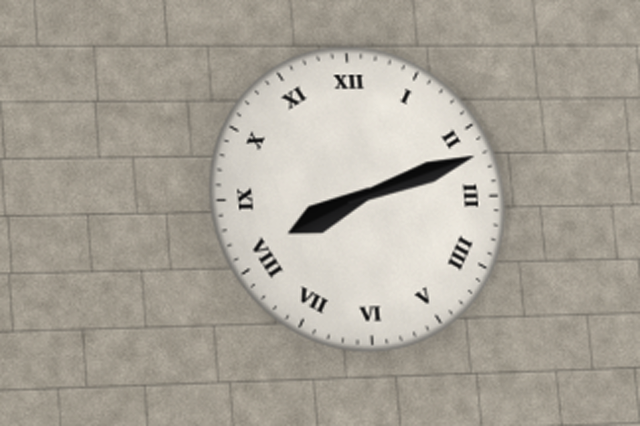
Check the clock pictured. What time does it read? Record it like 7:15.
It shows 8:12
